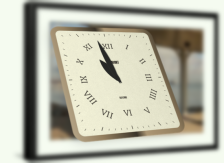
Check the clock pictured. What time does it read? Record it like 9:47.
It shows 10:58
